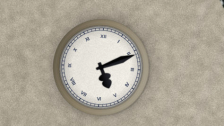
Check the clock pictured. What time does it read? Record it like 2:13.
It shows 5:11
